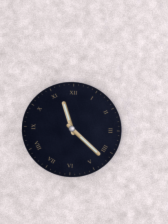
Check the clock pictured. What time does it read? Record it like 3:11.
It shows 11:22
